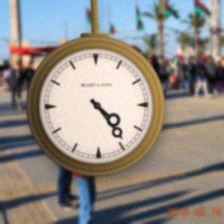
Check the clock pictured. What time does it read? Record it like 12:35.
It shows 4:24
